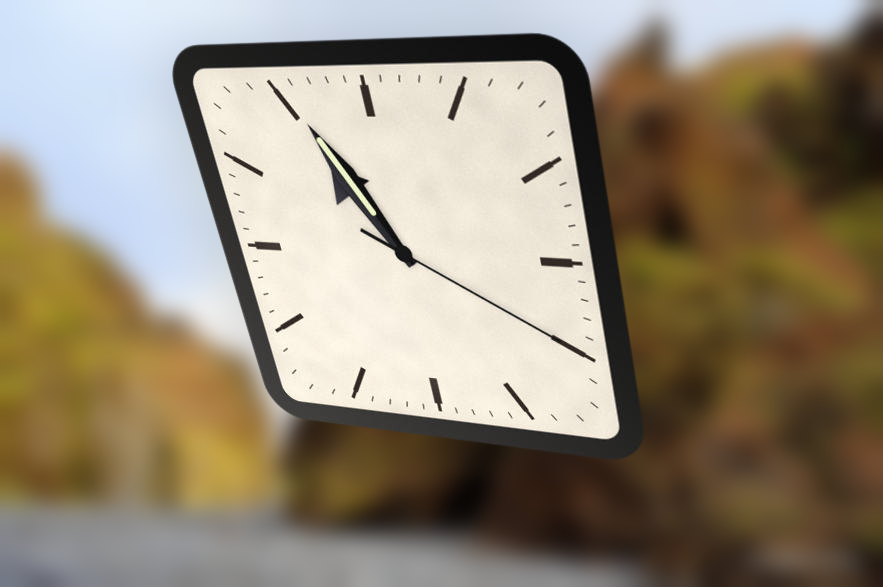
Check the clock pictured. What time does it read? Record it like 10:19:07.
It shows 10:55:20
